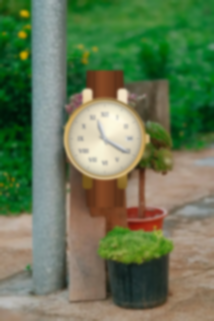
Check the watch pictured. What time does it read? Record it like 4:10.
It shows 11:20
